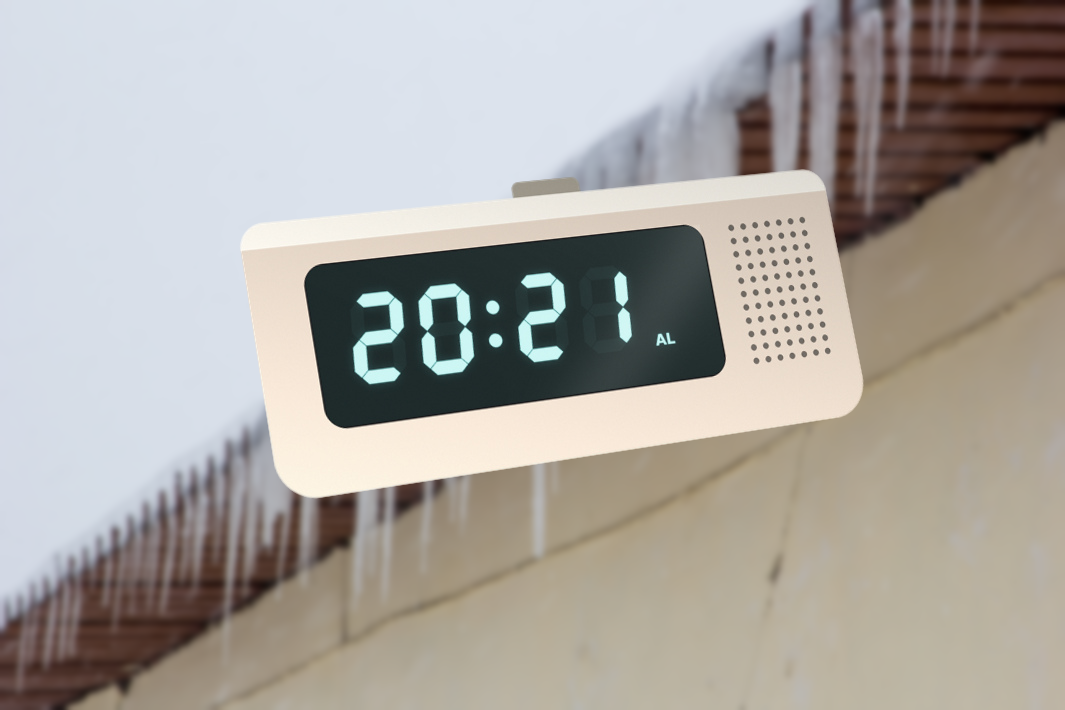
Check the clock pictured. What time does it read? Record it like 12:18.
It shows 20:21
